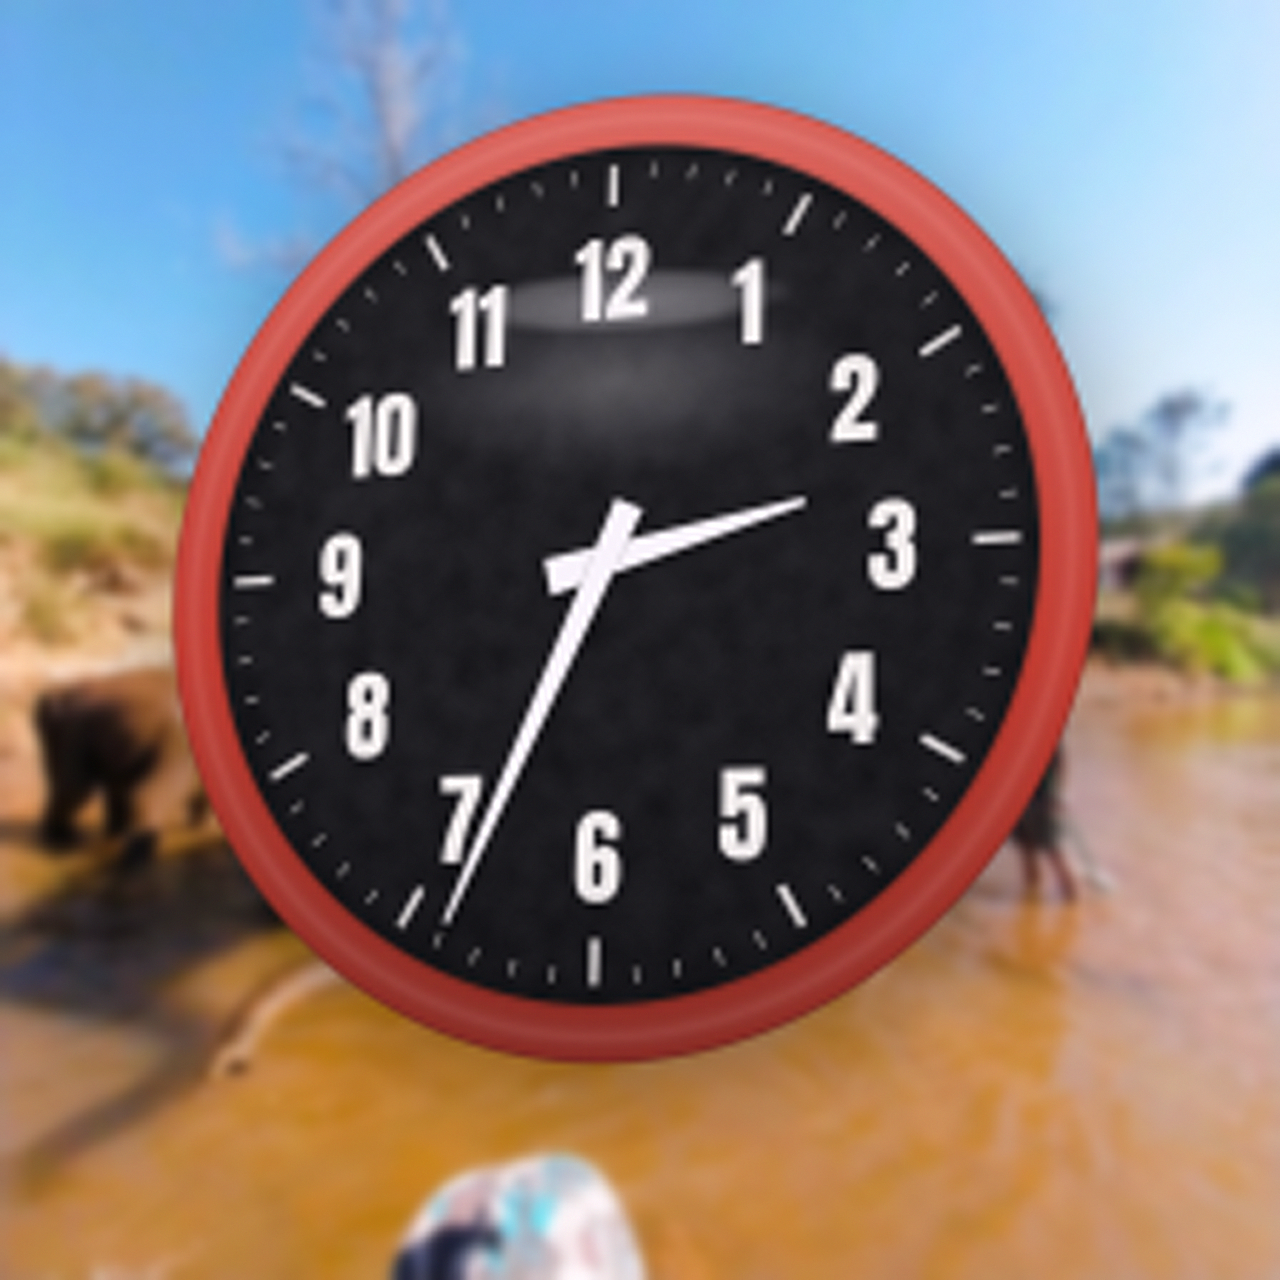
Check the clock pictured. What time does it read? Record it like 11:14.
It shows 2:34
